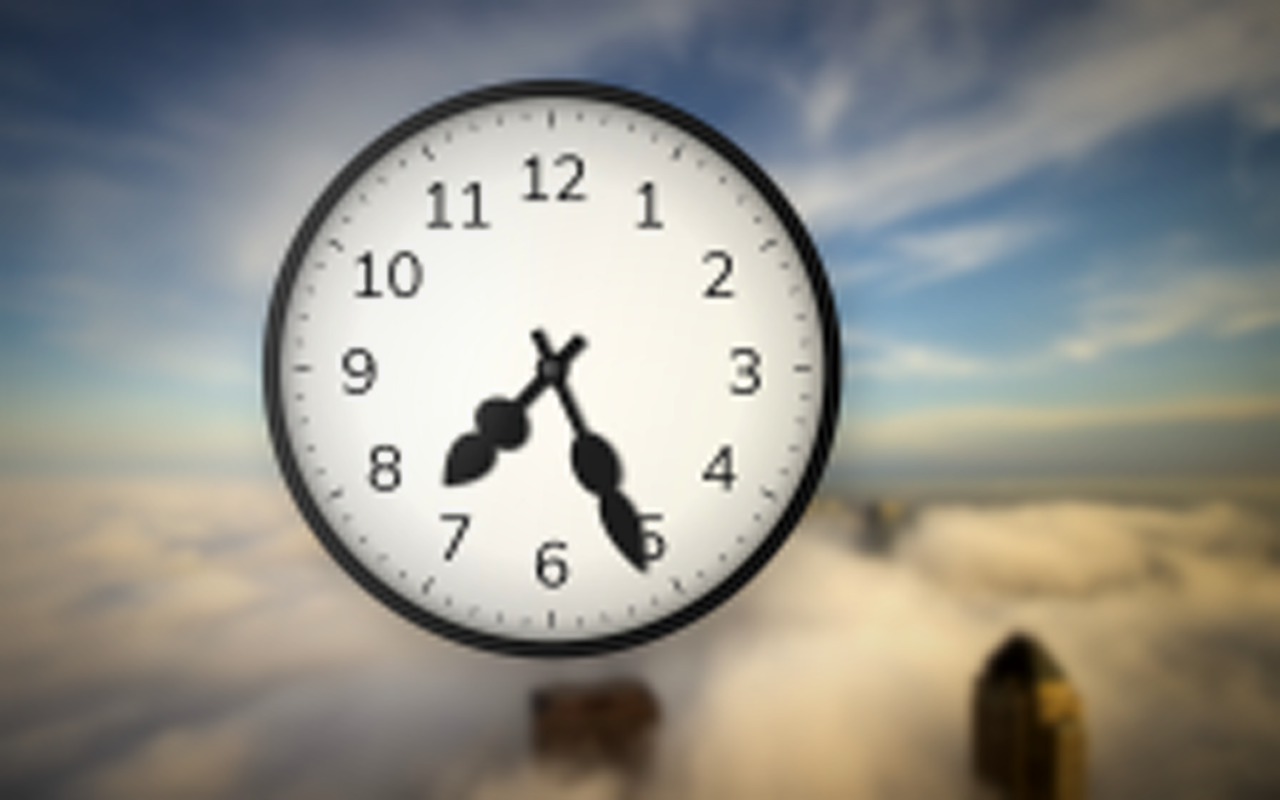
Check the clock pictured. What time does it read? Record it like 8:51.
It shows 7:26
